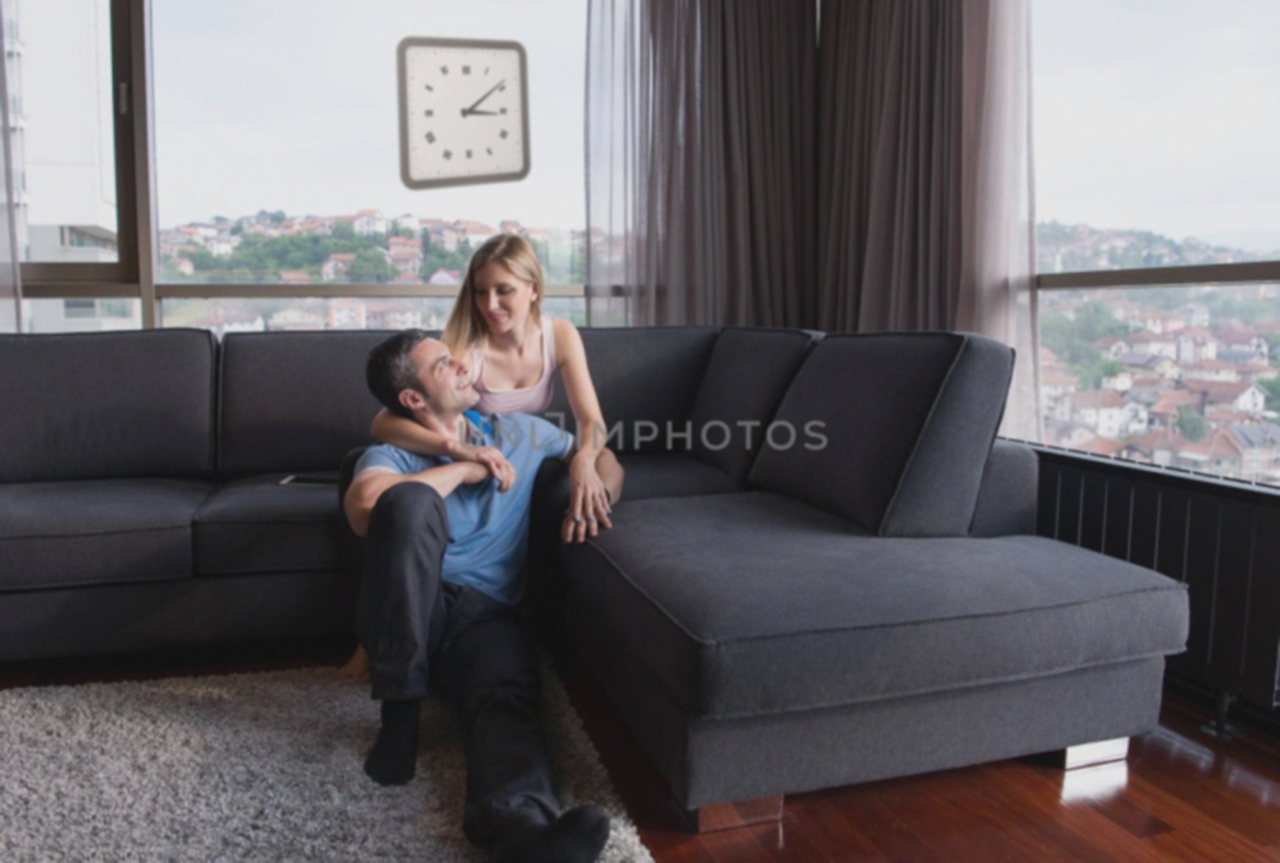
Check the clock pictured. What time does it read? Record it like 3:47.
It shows 3:09
